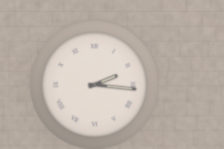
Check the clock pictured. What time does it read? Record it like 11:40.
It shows 2:16
